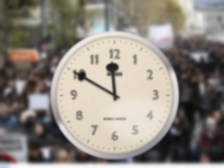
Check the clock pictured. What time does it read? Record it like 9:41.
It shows 11:50
